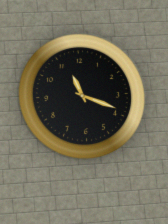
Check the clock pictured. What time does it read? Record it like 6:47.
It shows 11:19
